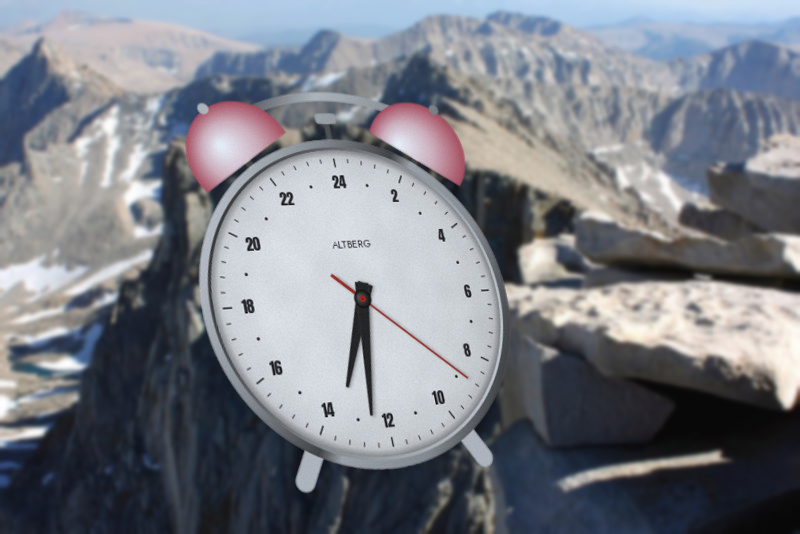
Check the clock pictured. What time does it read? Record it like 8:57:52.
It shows 13:31:22
